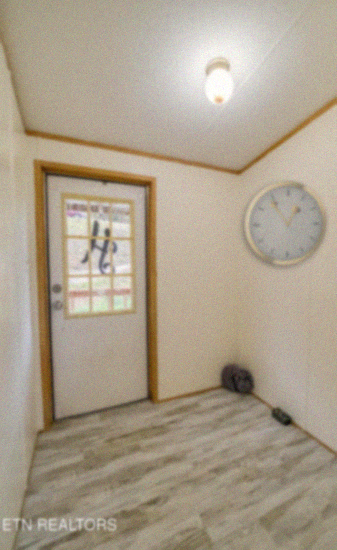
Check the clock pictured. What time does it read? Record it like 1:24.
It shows 12:54
